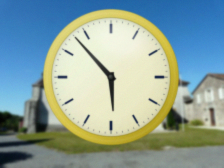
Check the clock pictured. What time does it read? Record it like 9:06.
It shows 5:53
